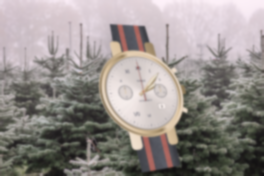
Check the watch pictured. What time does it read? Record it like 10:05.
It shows 2:08
